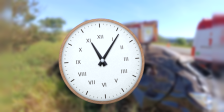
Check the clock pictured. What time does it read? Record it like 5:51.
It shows 11:06
